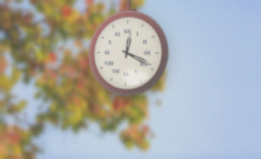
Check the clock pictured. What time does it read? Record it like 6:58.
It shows 12:19
